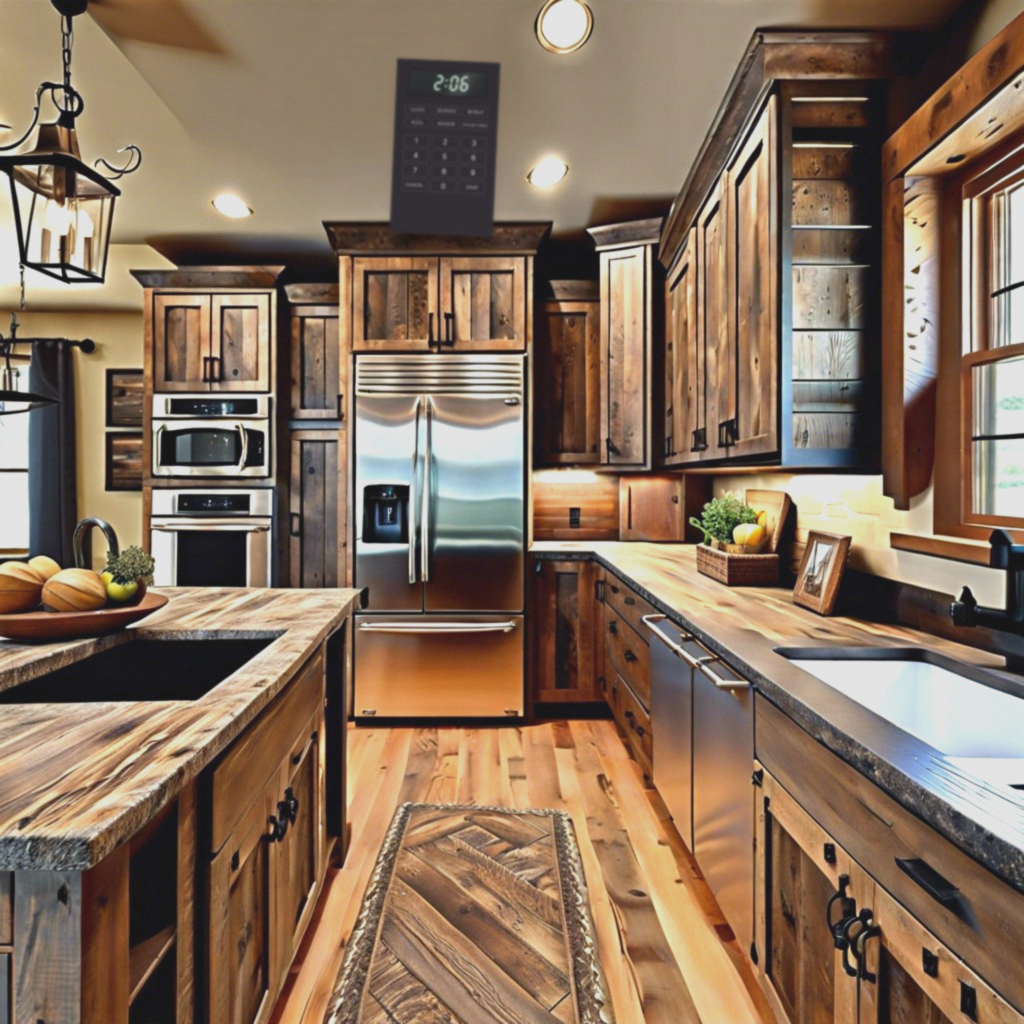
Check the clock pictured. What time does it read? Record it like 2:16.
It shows 2:06
